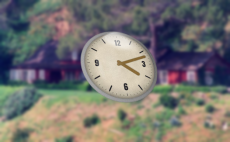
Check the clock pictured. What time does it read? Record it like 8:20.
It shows 4:12
